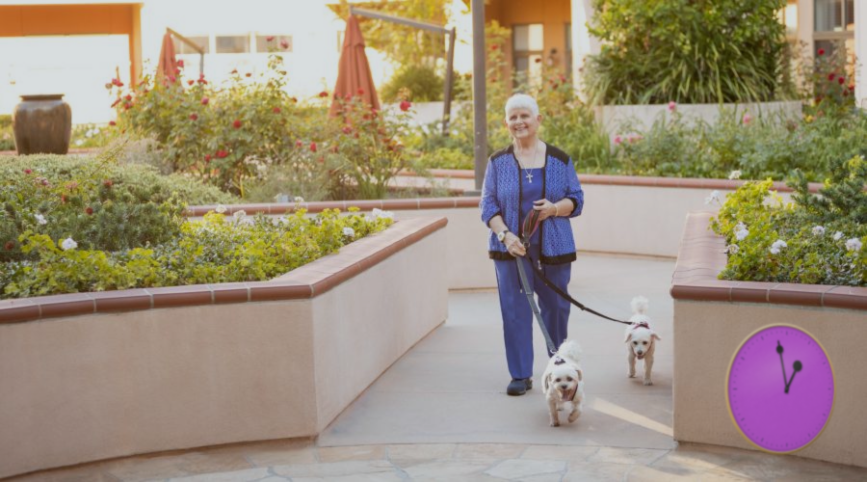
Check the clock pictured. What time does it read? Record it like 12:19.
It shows 12:58
